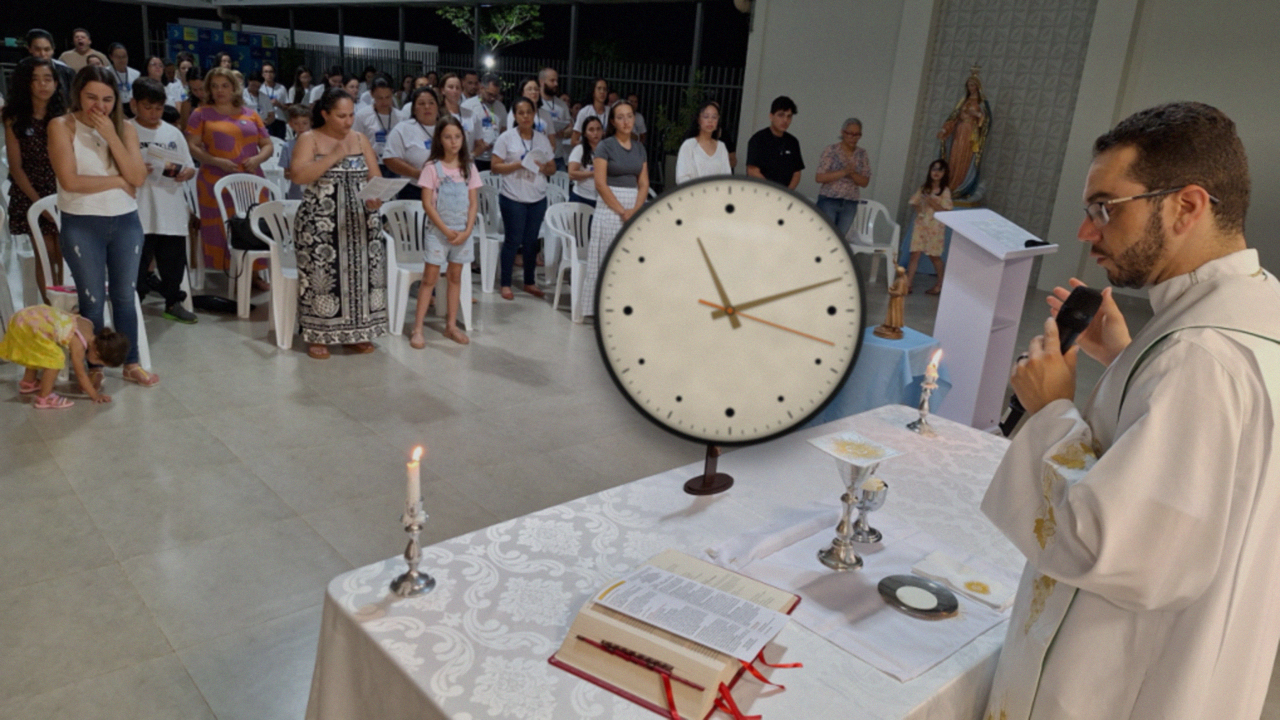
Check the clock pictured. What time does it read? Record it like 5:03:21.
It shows 11:12:18
